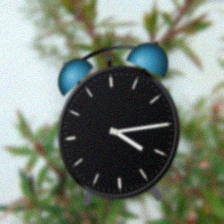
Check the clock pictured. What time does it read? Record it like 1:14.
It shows 4:15
